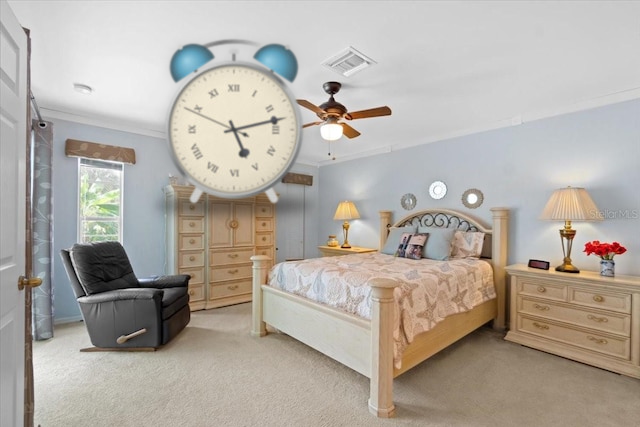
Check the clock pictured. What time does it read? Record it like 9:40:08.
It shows 5:12:49
